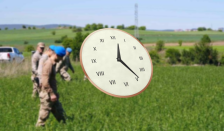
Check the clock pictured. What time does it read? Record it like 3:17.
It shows 12:24
